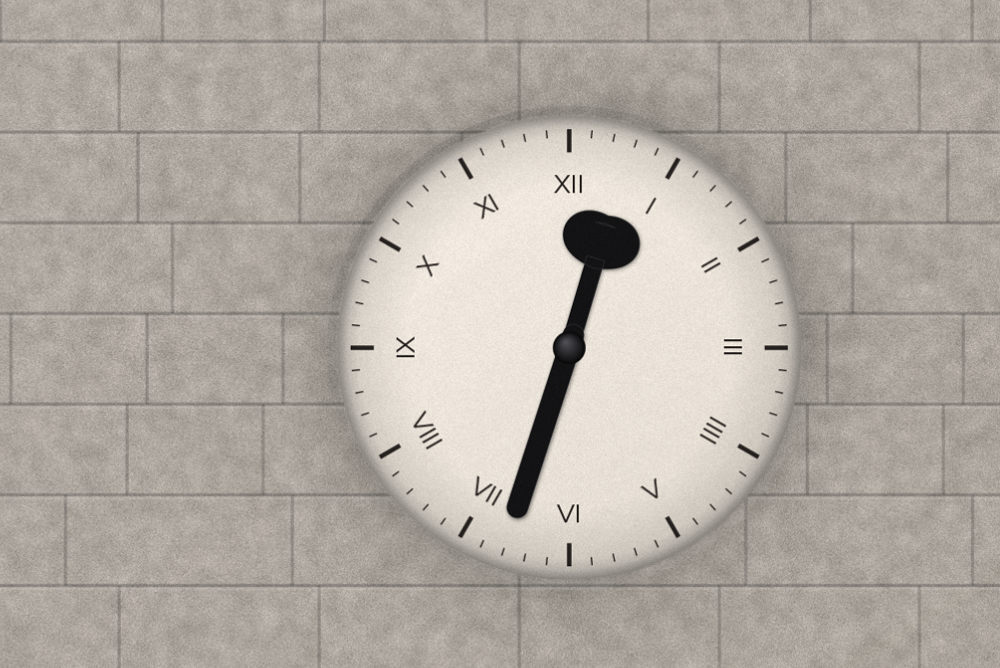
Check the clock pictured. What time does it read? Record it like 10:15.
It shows 12:33
